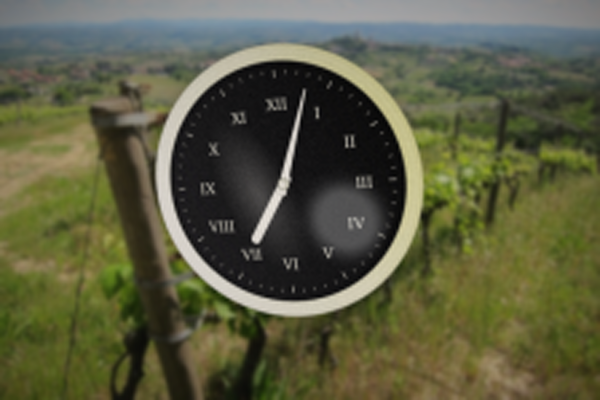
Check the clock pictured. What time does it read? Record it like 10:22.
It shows 7:03
